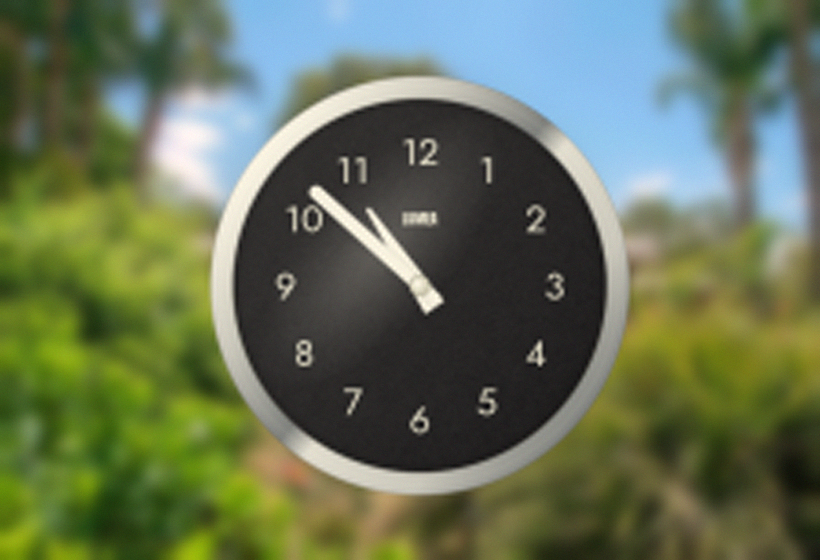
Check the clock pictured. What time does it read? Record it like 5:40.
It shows 10:52
